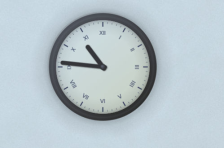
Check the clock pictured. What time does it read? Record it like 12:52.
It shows 10:46
